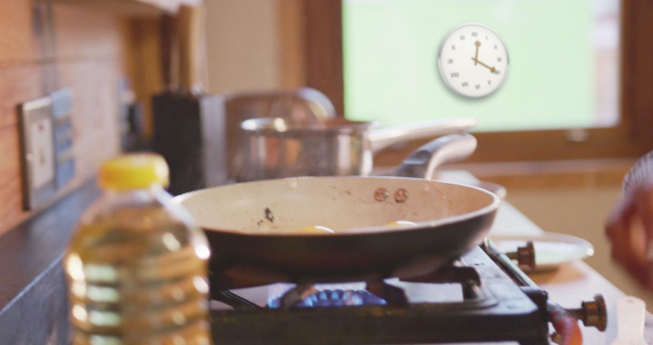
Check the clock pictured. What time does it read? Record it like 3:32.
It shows 12:20
